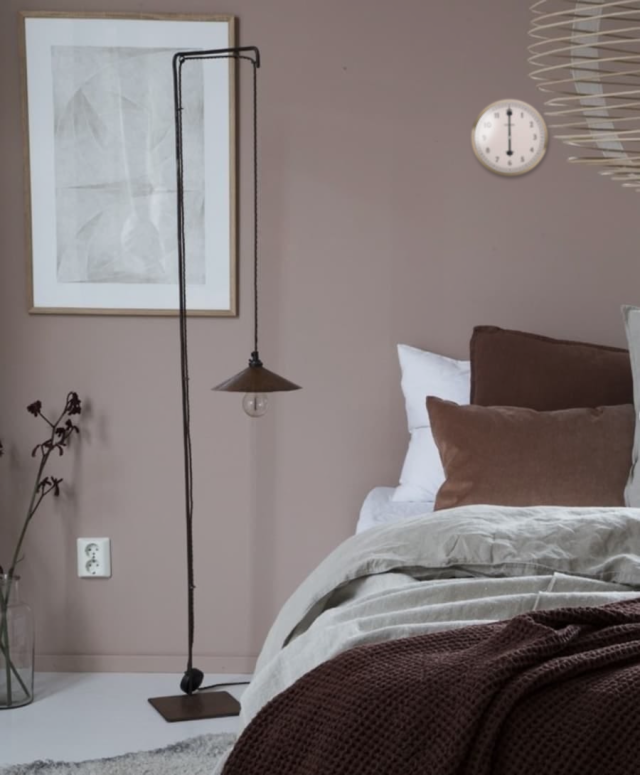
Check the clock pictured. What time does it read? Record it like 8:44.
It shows 6:00
